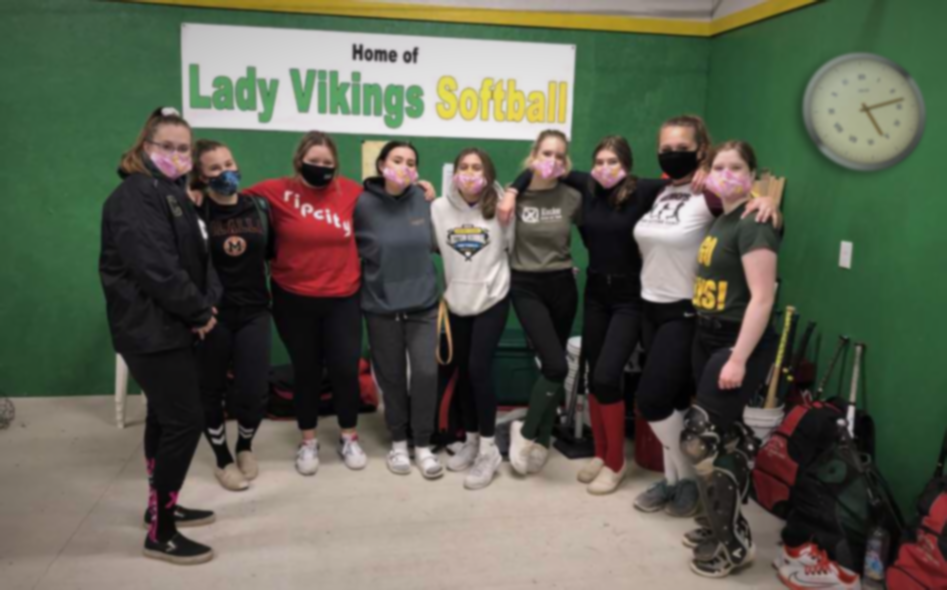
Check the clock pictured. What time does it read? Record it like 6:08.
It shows 5:13
